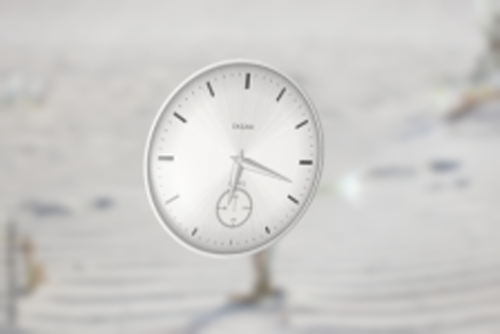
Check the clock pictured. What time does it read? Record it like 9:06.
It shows 6:18
